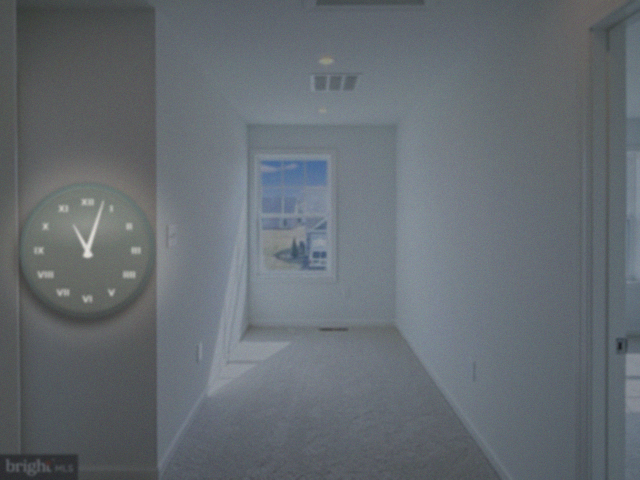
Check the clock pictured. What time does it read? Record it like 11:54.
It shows 11:03
